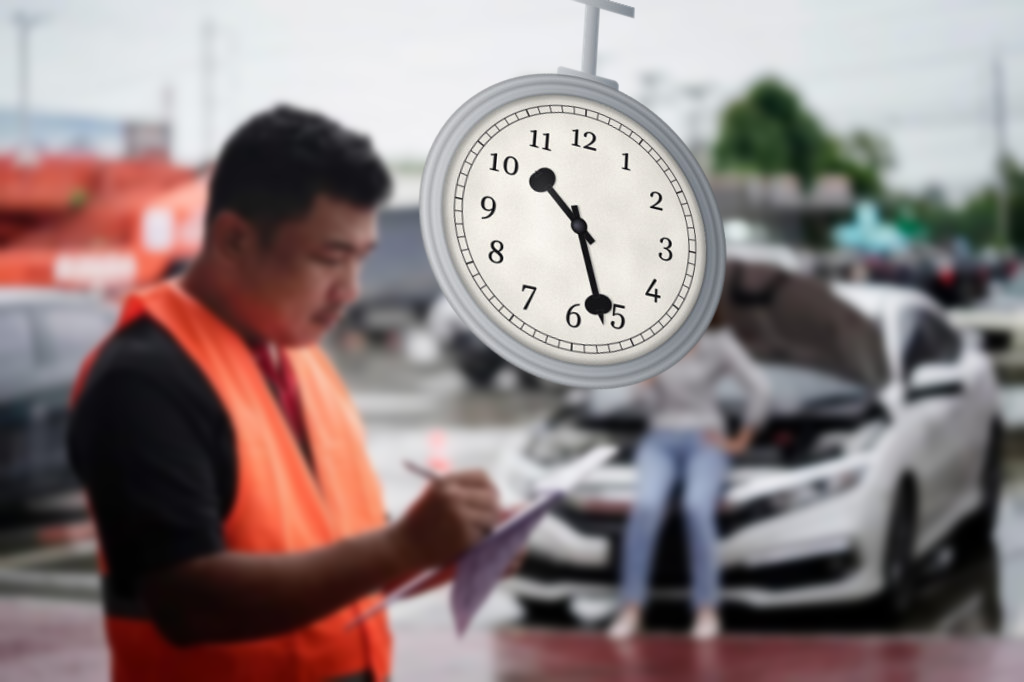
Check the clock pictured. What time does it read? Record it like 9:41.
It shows 10:27
